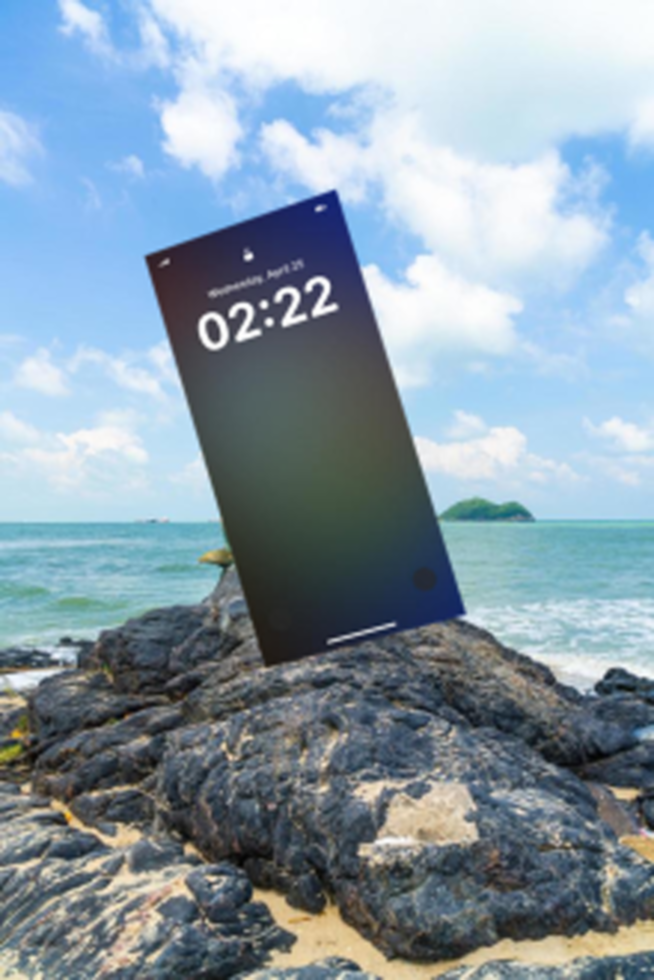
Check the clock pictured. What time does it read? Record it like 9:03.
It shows 2:22
